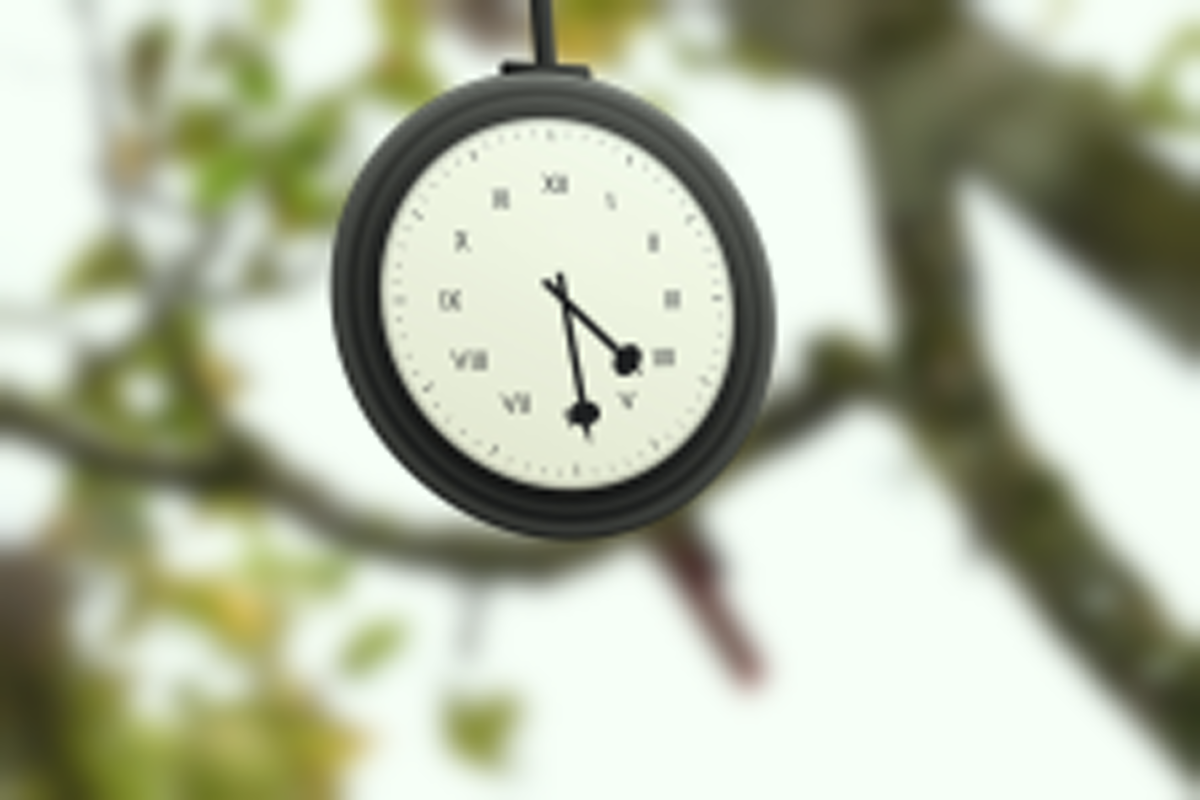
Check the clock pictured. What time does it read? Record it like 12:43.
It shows 4:29
